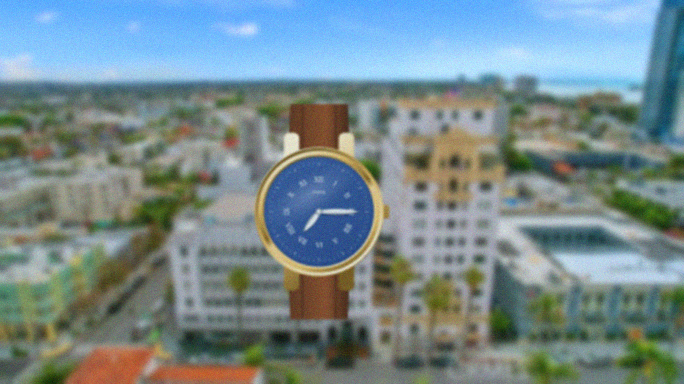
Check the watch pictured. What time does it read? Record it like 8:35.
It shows 7:15
